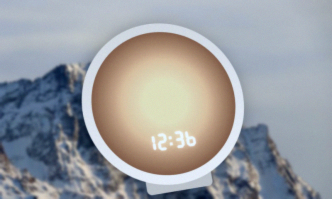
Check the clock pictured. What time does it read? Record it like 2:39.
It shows 12:36
